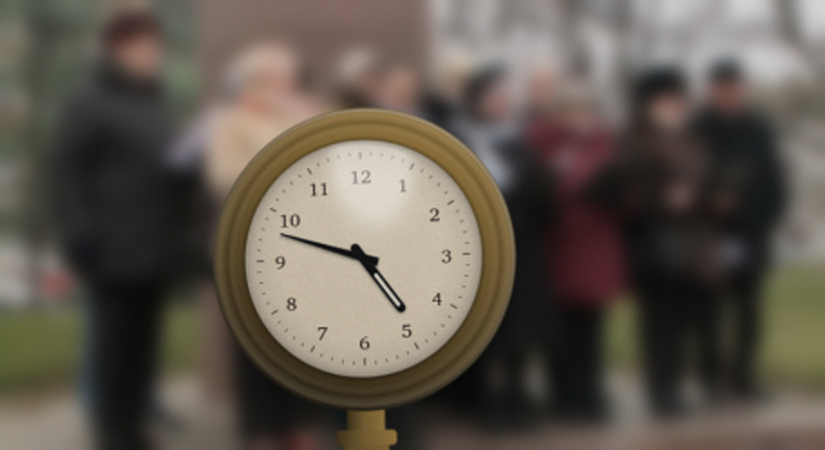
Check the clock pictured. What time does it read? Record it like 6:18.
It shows 4:48
